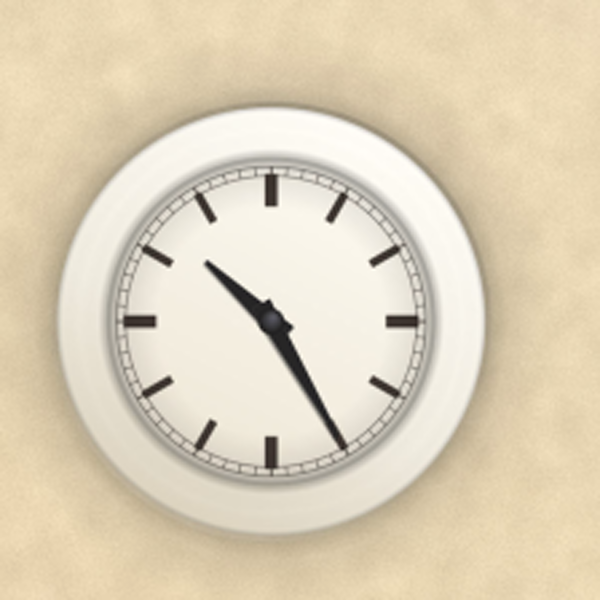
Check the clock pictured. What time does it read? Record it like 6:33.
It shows 10:25
